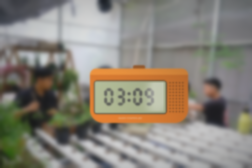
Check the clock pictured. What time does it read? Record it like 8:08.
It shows 3:09
